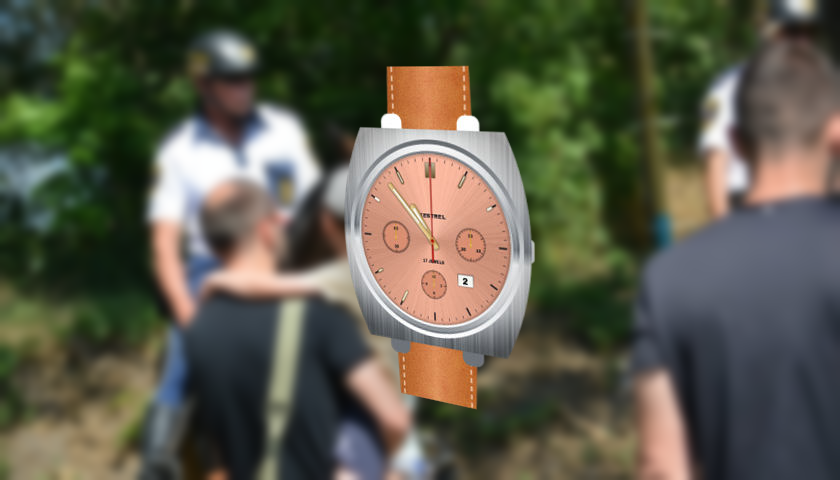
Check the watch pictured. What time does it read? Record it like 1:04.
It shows 10:53
